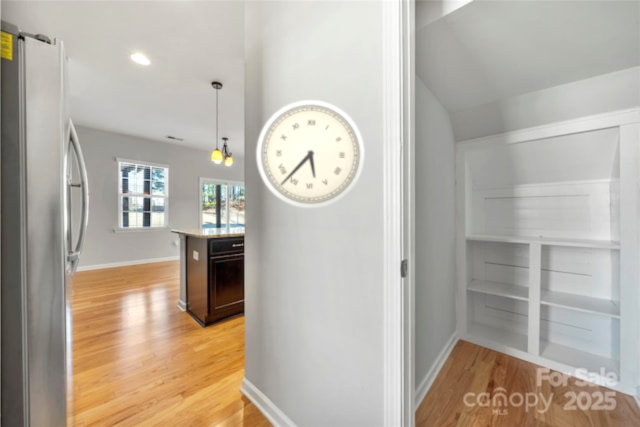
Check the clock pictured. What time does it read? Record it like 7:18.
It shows 5:37
